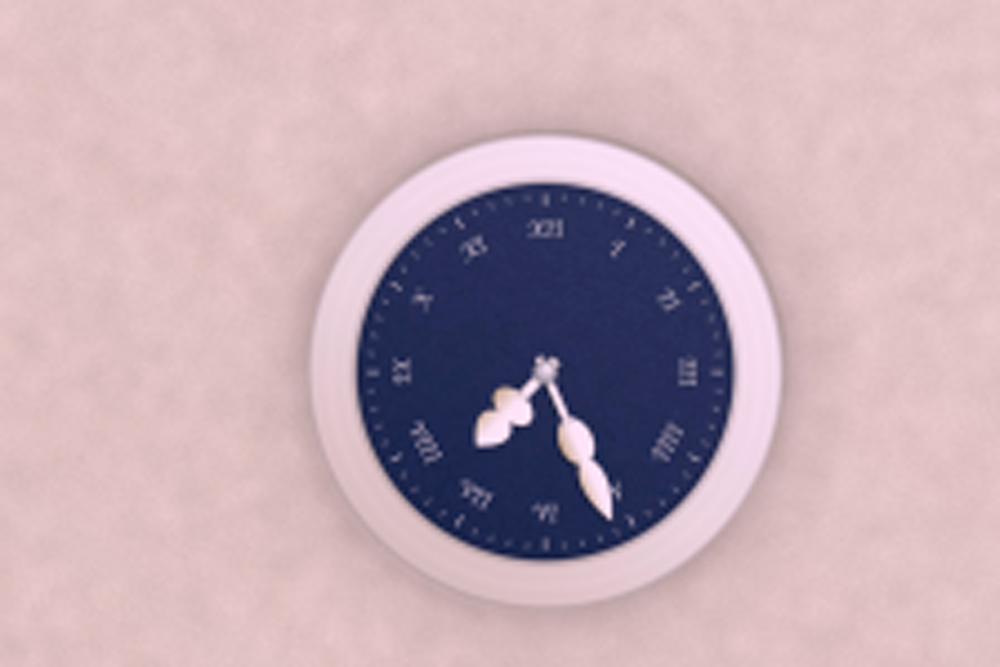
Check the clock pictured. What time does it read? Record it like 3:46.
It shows 7:26
